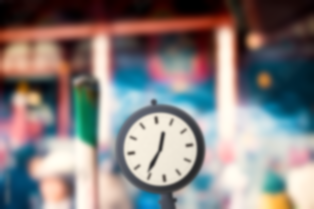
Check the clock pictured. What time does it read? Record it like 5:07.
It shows 12:36
